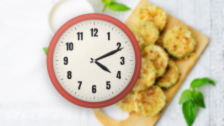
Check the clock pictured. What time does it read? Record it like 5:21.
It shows 4:11
